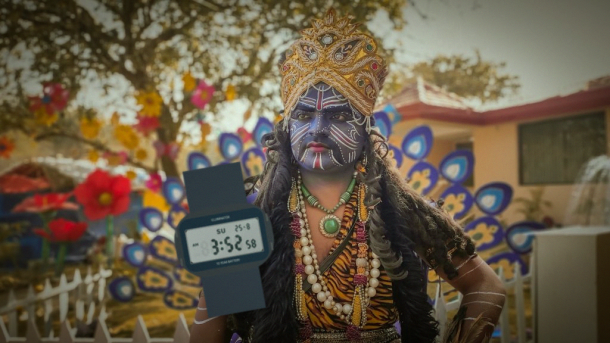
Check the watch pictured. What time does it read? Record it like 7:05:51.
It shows 3:52:58
